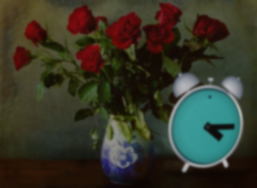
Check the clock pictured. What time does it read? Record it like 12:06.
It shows 4:15
